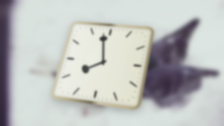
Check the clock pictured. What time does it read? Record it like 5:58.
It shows 7:58
